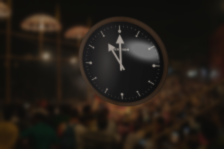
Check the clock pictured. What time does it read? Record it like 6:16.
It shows 11:00
